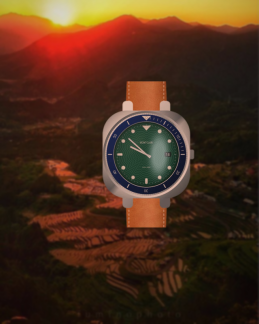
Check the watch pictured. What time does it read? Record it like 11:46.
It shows 9:52
